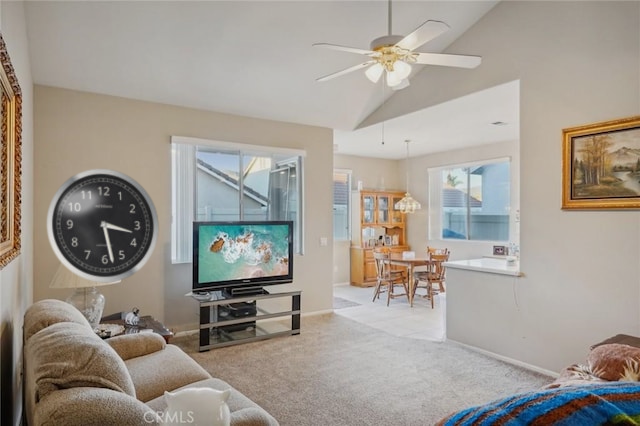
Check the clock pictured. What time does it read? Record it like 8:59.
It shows 3:28
